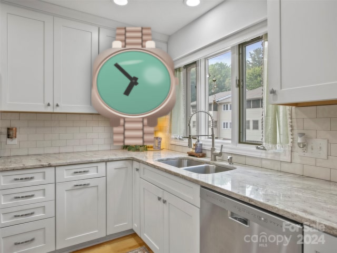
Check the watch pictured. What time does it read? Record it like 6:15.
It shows 6:53
